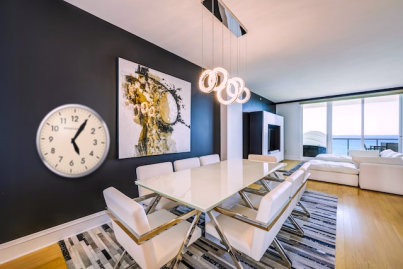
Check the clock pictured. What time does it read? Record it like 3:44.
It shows 5:05
